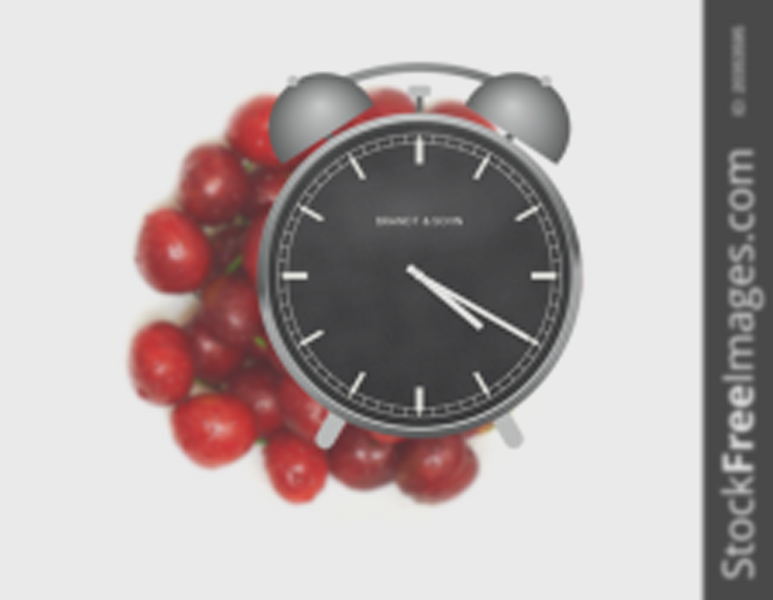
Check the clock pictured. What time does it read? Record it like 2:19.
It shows 4:20
